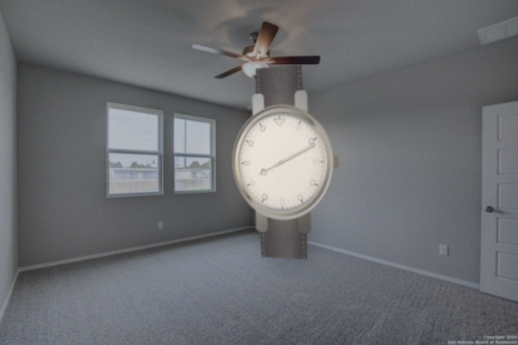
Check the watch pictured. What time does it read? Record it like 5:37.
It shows 8:11
